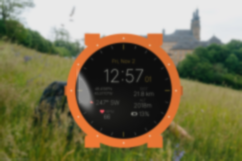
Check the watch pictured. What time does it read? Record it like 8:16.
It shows 12:57
